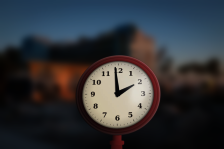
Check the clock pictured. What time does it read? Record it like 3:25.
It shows 1:59
